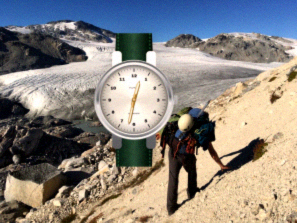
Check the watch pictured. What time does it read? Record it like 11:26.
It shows 12:32
